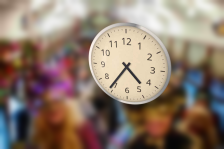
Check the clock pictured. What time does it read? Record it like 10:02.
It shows 4:36
